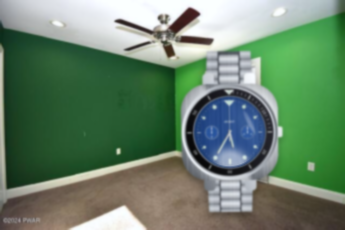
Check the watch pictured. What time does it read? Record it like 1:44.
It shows 5:35
